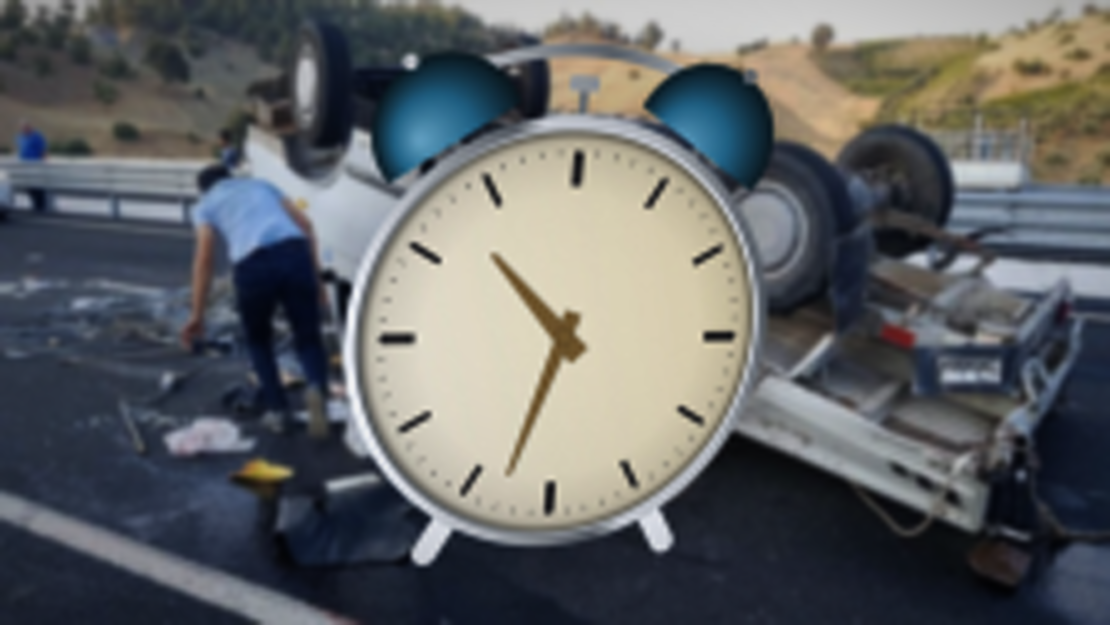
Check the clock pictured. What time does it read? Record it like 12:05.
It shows 10:33
